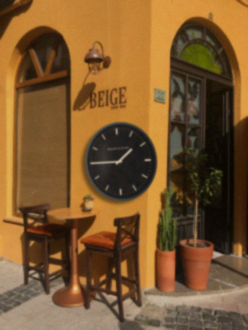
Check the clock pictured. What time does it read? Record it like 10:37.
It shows 1:45
